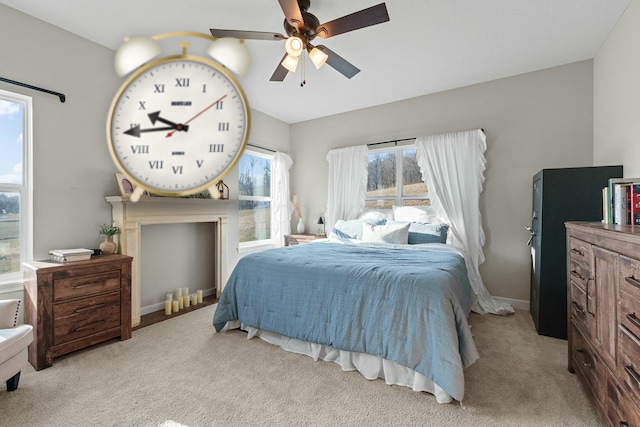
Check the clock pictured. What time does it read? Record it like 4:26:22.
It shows 9:44:09
